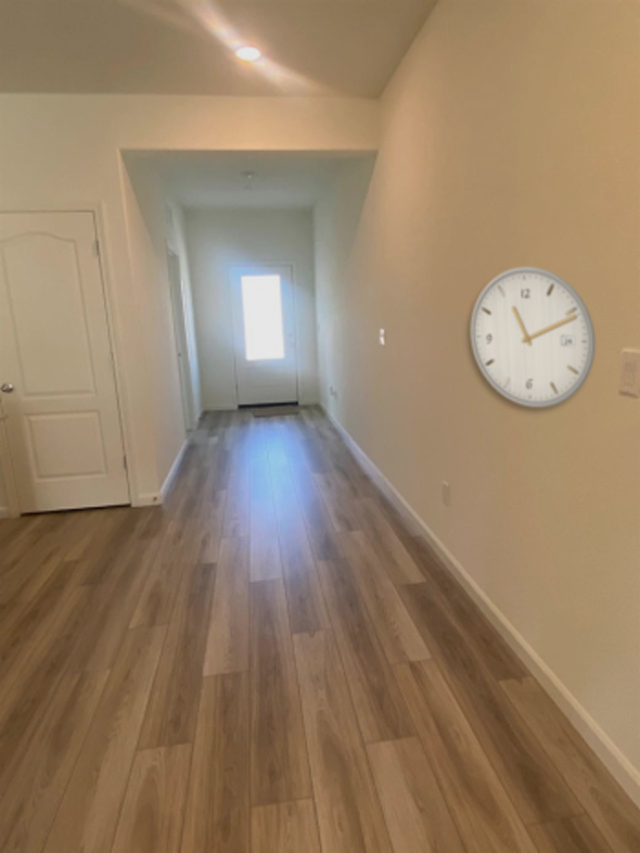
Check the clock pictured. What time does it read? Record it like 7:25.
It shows 11:11
